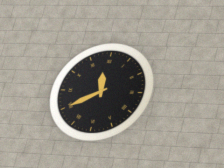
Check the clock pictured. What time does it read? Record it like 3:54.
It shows 11:40
